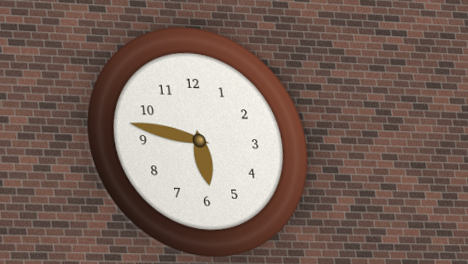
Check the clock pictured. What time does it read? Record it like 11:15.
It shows 5:47
